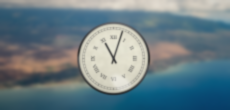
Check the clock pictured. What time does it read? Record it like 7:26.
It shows 11:03
